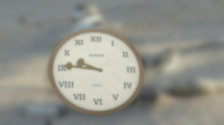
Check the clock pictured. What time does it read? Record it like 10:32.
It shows 9:46
